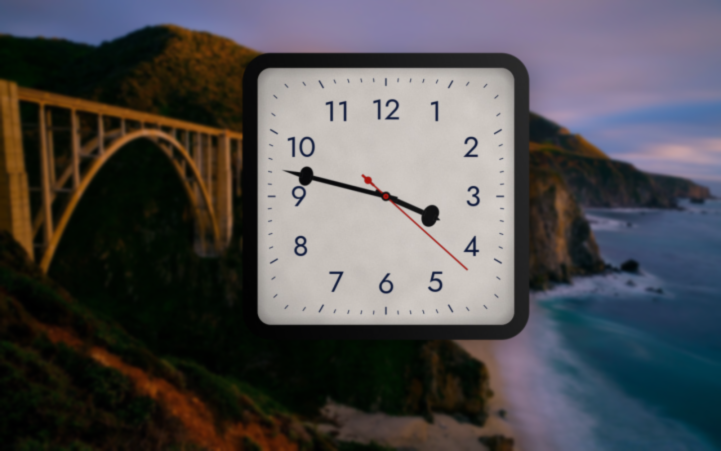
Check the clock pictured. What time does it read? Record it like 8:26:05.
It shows 3:47:22
